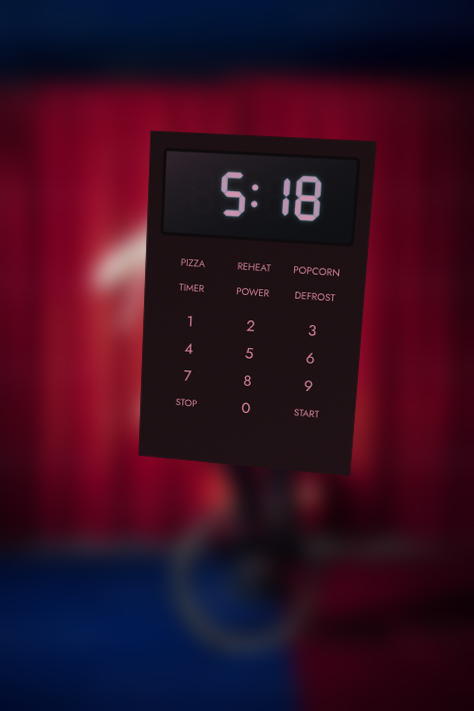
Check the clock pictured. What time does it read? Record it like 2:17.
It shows 5:18
